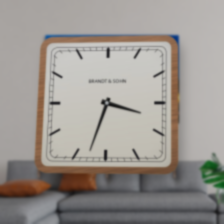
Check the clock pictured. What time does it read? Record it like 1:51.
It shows 3:33
